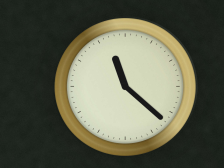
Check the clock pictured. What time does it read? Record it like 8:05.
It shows 11:22
